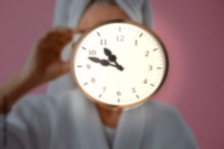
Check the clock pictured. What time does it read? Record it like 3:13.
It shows 10:48
